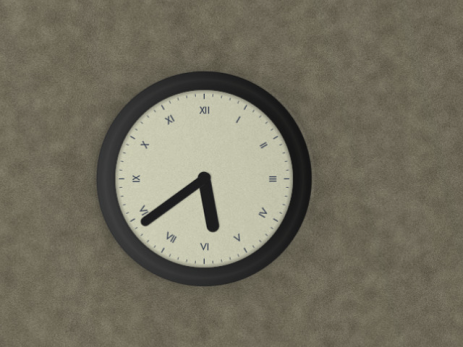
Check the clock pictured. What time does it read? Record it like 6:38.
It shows 5:39
